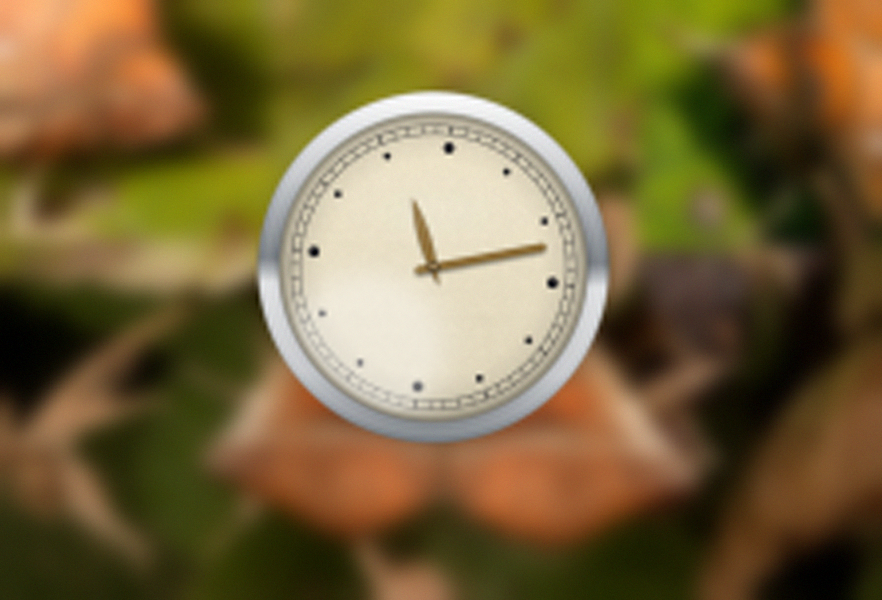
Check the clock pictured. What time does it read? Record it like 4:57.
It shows 11:12
